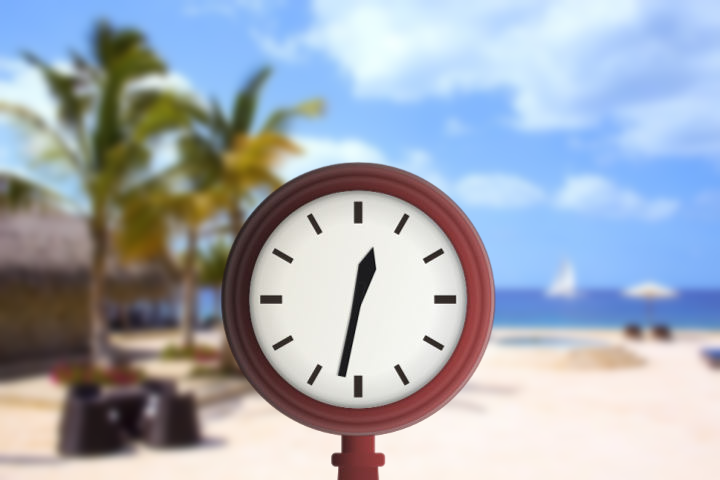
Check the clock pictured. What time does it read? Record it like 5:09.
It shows 12:32
